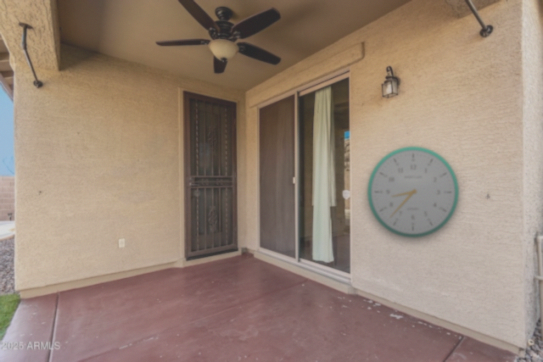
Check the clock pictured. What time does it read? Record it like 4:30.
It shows 8:37
